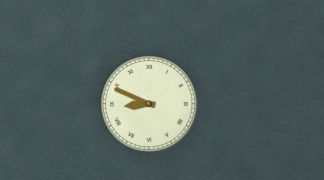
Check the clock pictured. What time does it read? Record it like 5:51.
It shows 8:49
